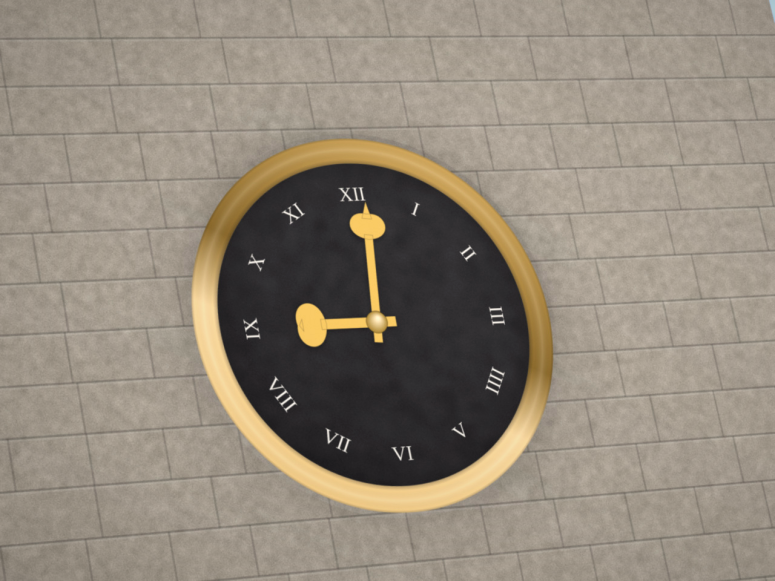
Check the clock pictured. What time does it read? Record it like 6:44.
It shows 9:01
